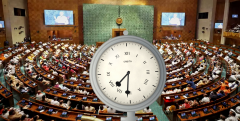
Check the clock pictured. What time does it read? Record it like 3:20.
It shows 7:31
